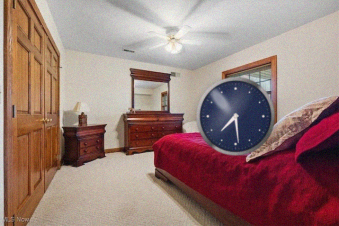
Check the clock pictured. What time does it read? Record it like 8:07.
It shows 7:29
